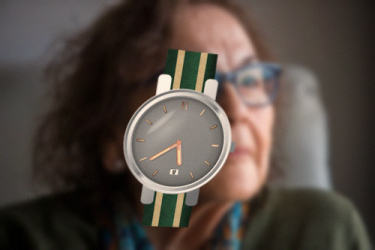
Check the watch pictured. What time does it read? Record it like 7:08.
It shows 5:39
